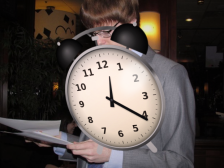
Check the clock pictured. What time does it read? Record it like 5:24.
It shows 12:21
